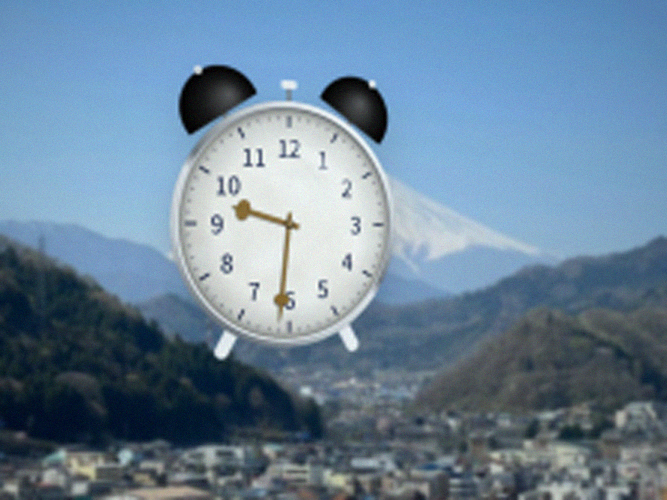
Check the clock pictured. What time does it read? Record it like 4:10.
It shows 9:31
